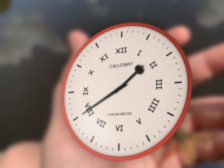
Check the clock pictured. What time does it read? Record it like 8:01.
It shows 1:40
